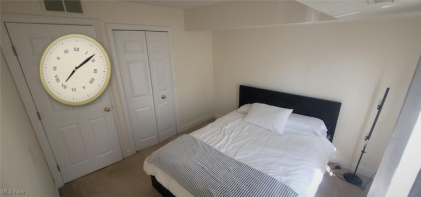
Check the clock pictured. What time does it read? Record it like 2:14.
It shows 7:08
